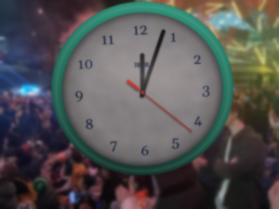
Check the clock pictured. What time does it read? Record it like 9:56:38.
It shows 12:03:22
